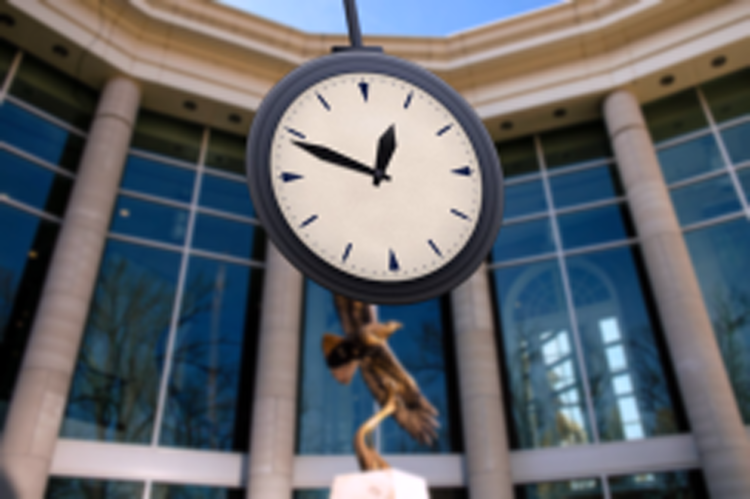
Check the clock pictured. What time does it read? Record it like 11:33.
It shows 12:49
